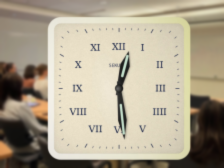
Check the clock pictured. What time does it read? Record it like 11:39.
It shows 12:29
